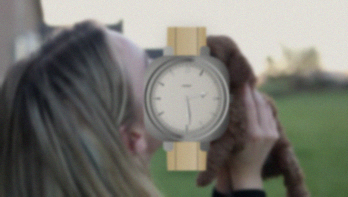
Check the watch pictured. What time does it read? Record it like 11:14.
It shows 2:29
